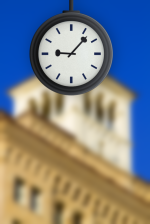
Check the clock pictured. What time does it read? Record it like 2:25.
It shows 9:07
